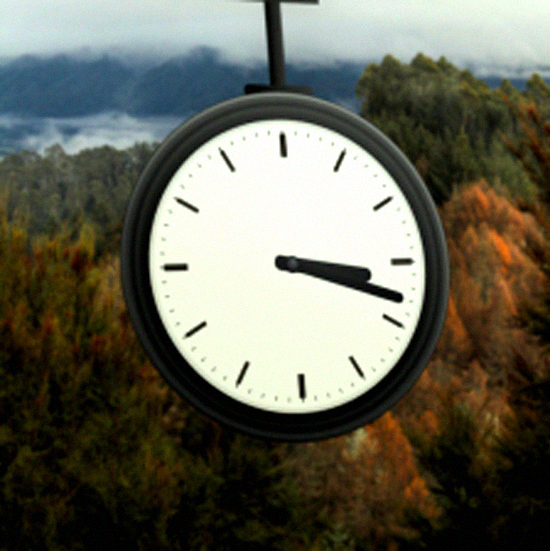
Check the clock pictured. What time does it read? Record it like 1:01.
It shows 3:18
